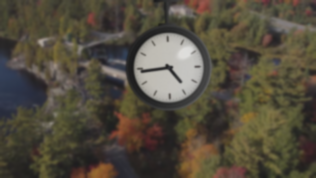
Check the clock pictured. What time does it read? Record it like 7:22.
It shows 4:44
